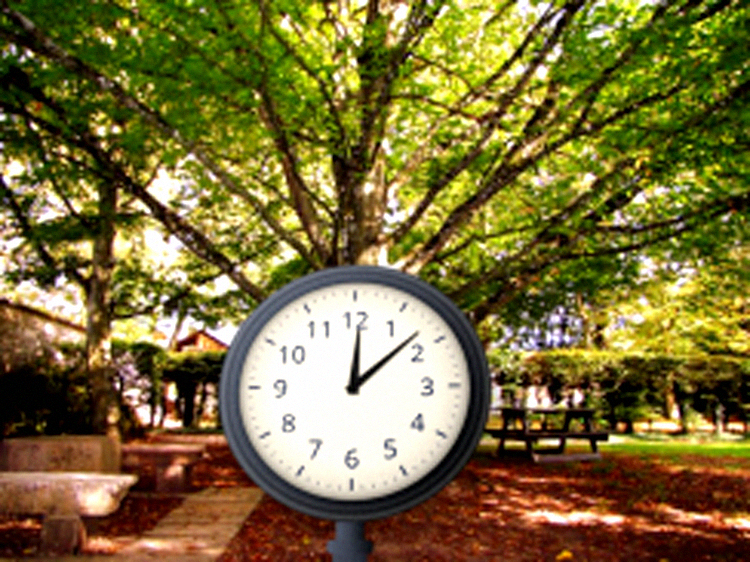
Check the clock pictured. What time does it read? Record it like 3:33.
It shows 12:08
